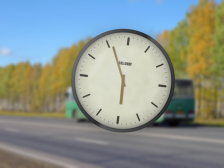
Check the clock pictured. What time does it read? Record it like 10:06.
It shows 5:56
